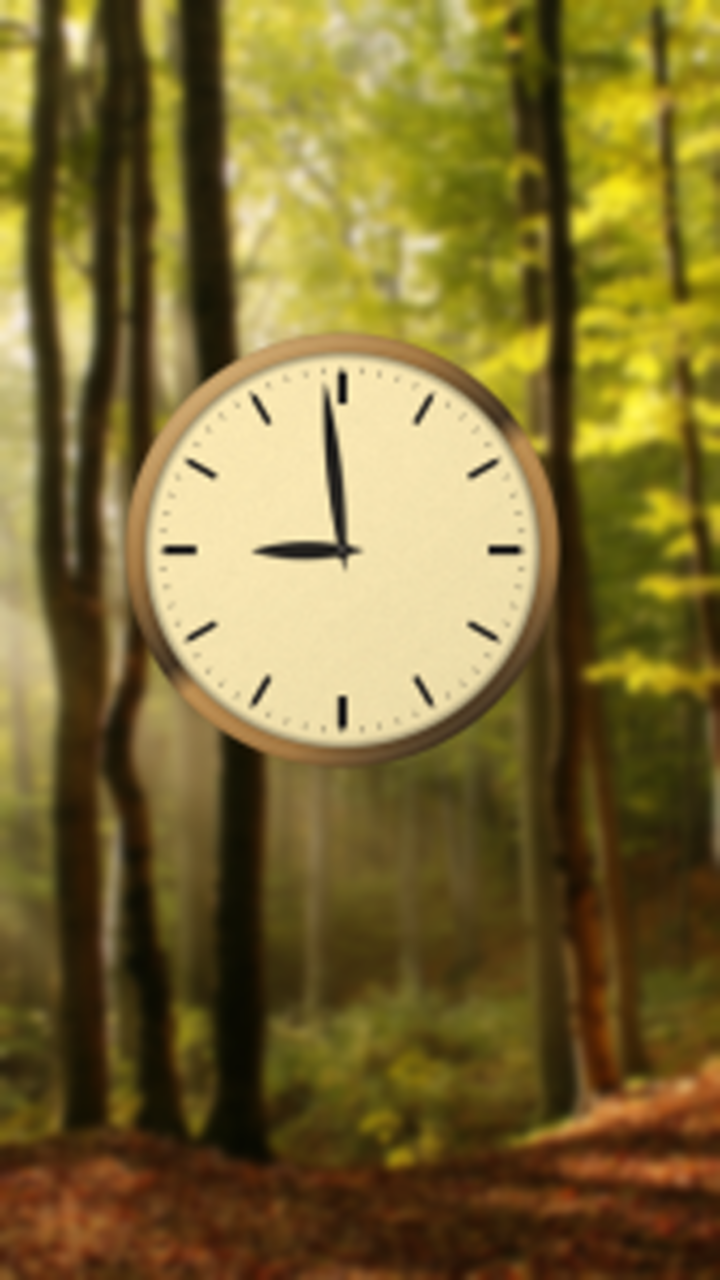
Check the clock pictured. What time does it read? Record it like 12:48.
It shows 8:59
